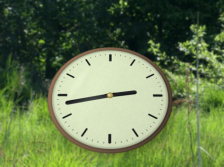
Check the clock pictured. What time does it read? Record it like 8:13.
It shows 2:43
